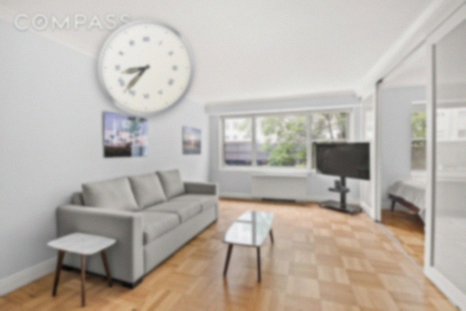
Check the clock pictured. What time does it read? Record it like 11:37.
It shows 8:37
